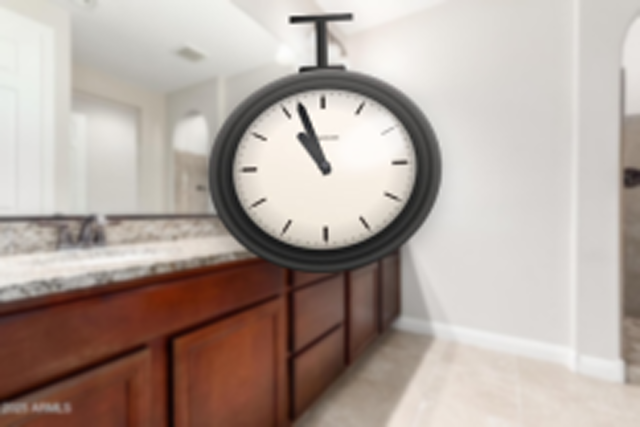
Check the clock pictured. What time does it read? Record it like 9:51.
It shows 10:57
